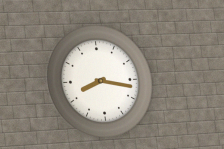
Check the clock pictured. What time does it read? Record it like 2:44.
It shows 8:17
